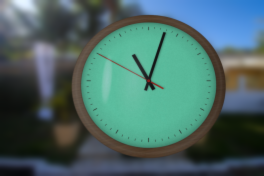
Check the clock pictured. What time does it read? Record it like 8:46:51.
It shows 11:02:50
